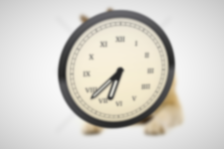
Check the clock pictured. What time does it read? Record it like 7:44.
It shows 6:38
